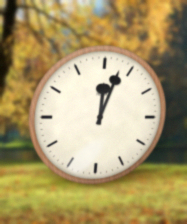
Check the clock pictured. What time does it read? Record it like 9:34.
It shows 12:03
